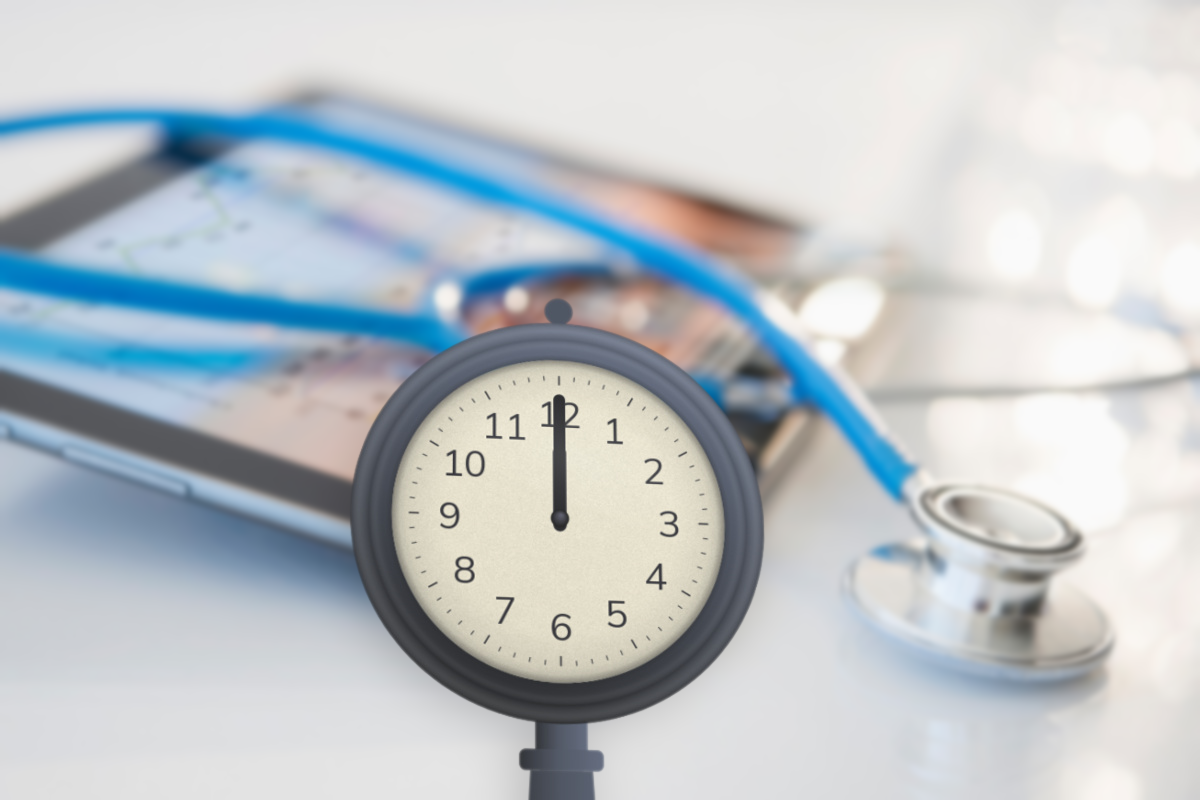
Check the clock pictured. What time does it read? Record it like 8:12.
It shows 12:00
